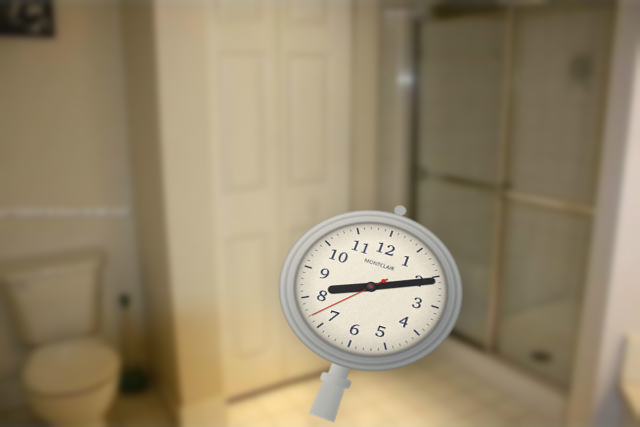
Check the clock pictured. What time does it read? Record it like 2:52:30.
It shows 8:10:37
